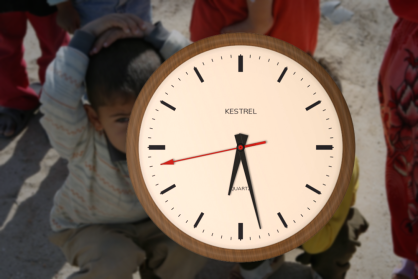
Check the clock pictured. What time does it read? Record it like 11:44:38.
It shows 6:27:43
